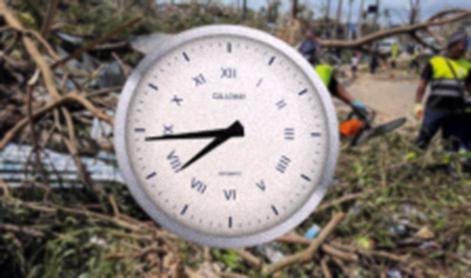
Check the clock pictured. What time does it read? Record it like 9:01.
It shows 7:44
